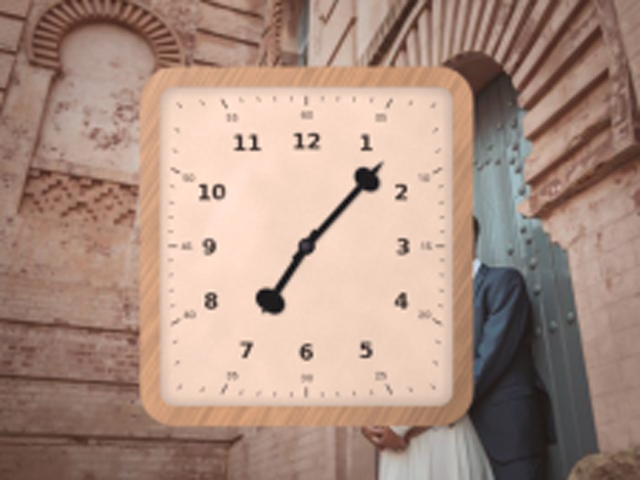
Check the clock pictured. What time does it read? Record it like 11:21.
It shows 7:07
